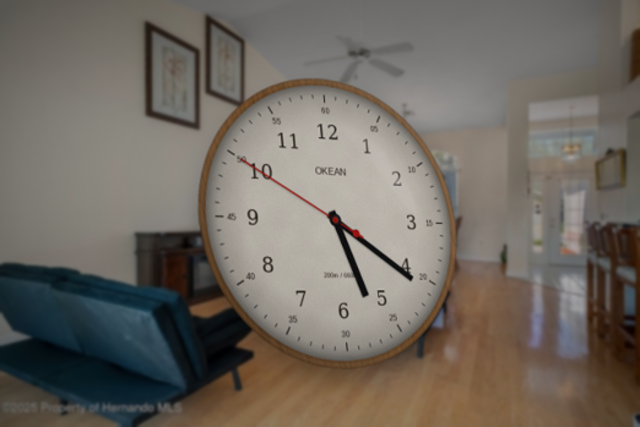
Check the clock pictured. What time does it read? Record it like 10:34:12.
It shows 5:20:50
